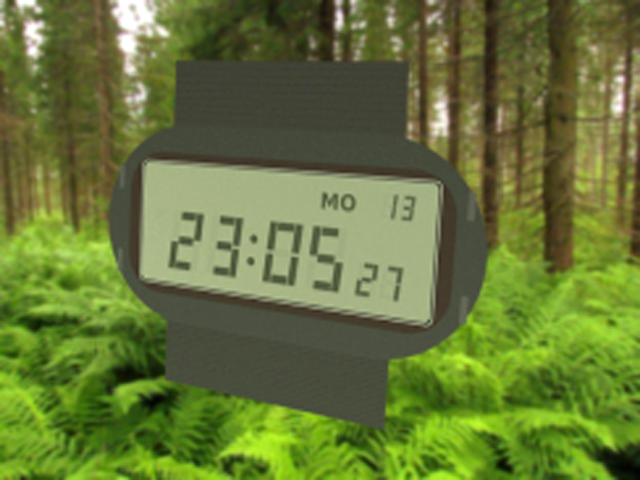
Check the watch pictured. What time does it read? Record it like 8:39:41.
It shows 23:05:27
